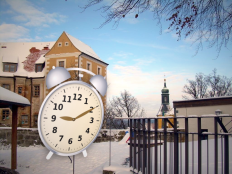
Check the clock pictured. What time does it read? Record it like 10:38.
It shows 9:10
